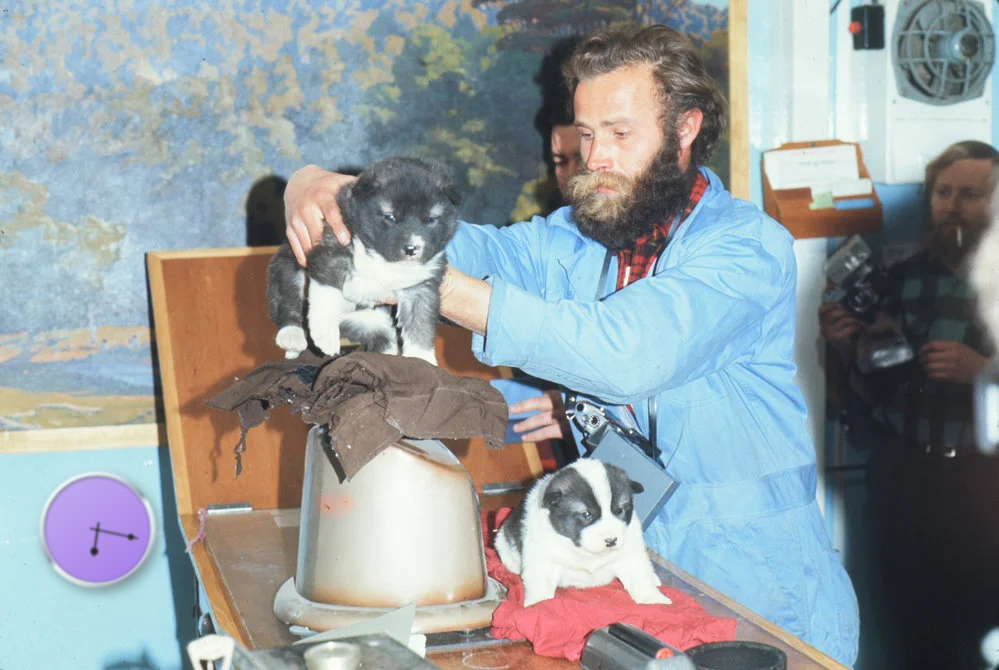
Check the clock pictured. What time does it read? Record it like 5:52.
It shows 6:17
